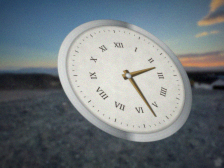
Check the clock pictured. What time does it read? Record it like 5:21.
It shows 2:27
